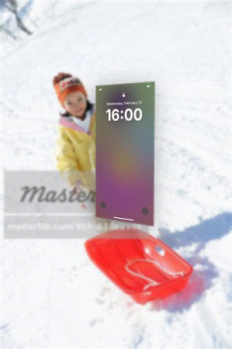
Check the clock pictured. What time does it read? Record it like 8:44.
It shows 16:00
